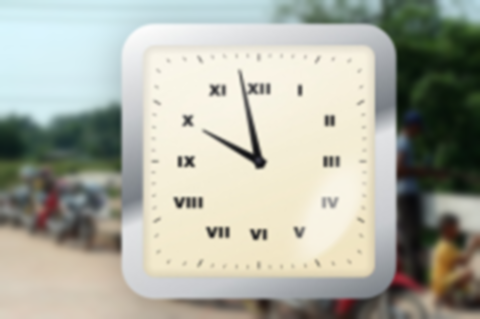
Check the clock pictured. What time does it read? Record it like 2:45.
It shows 9:58
